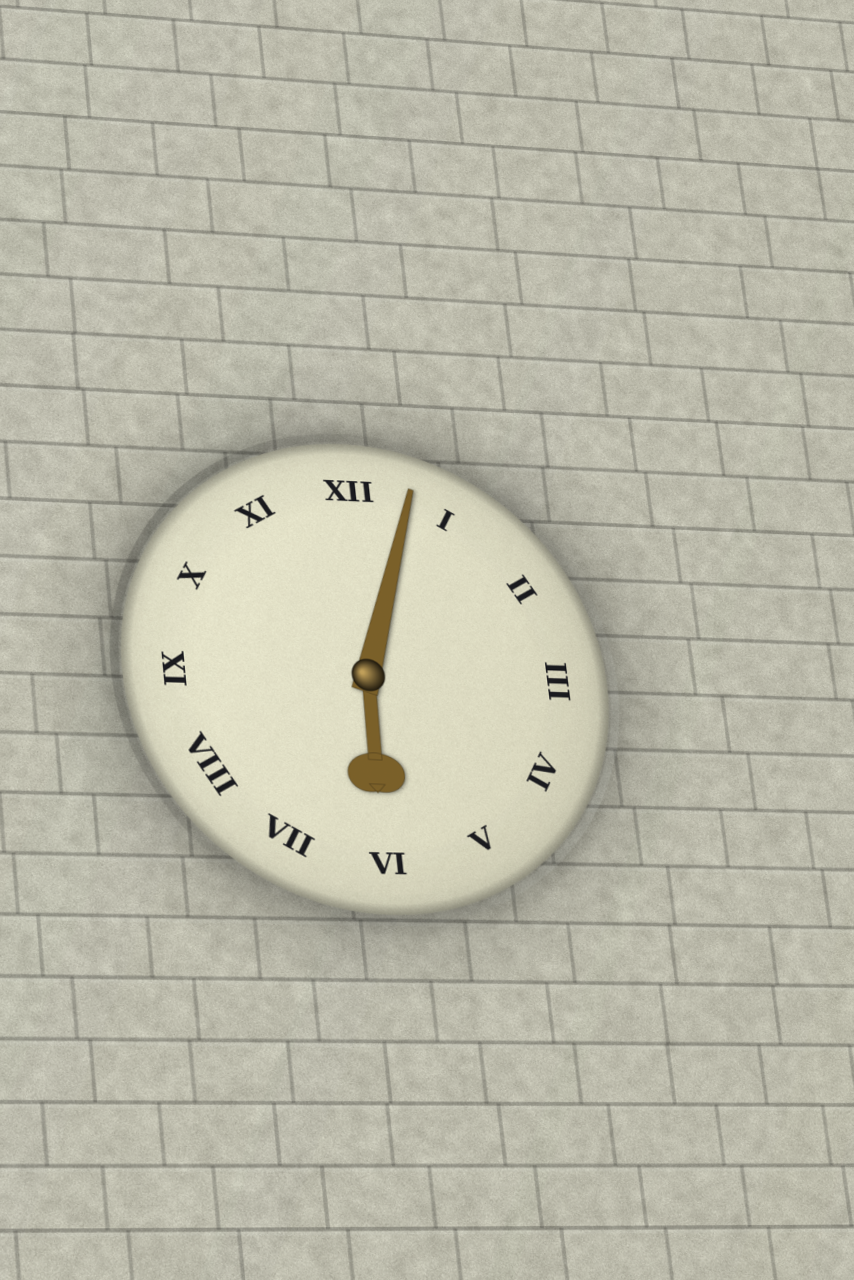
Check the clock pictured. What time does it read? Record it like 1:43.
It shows 6:03
